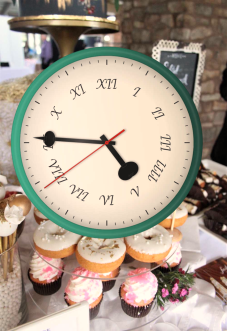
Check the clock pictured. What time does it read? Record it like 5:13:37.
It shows 4:45:39
